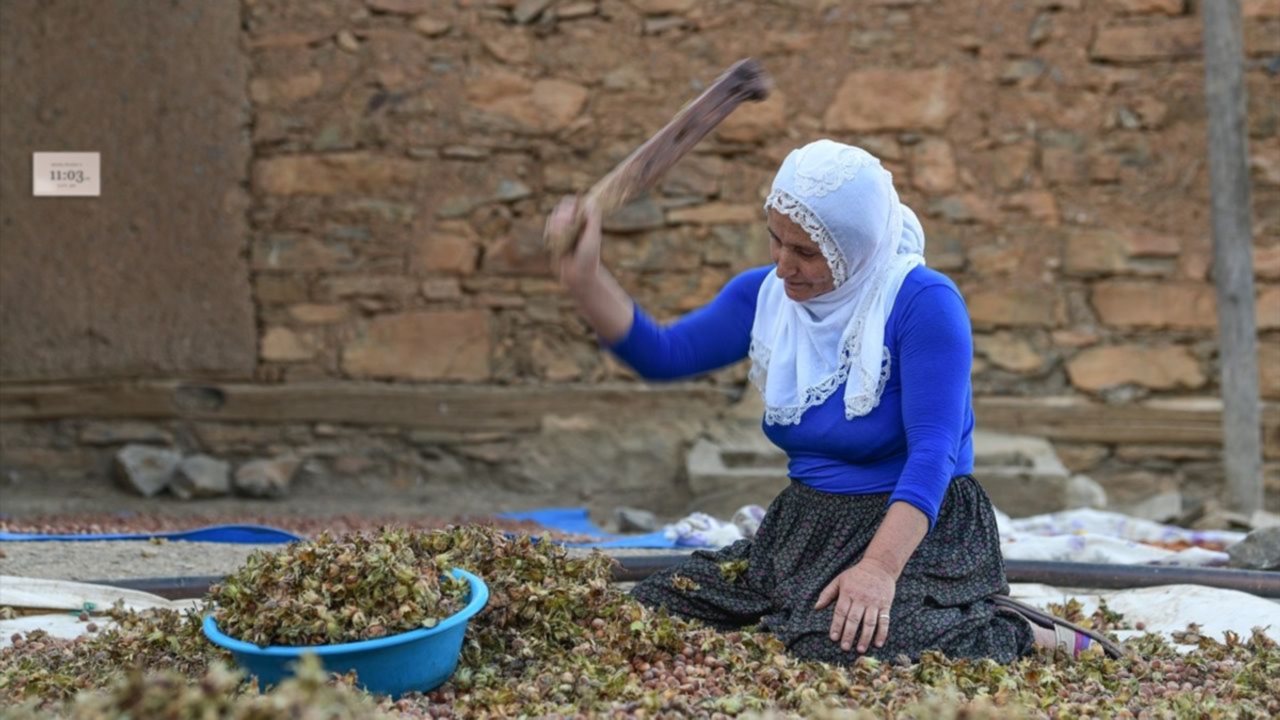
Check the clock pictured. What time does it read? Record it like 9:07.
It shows 11:03
